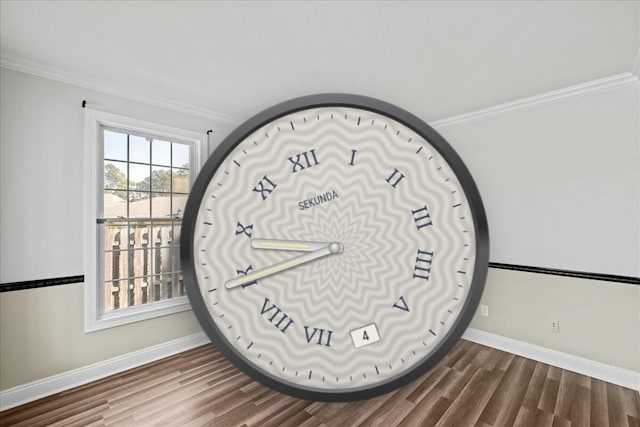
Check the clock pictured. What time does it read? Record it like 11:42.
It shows 9:45
